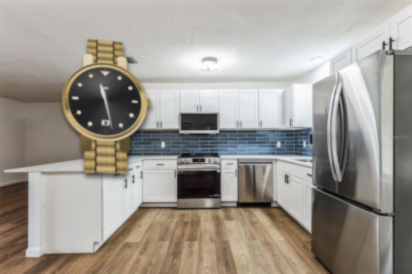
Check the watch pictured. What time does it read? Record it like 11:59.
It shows 11:28
